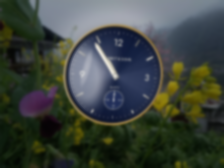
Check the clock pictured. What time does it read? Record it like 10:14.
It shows 10:54
